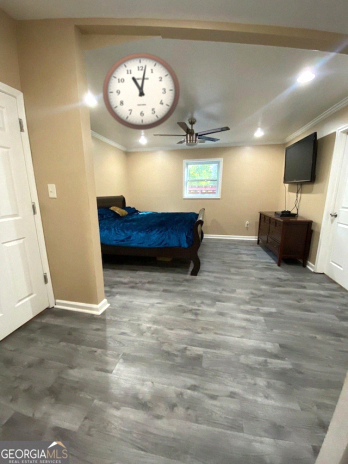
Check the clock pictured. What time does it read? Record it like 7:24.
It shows 11:02
